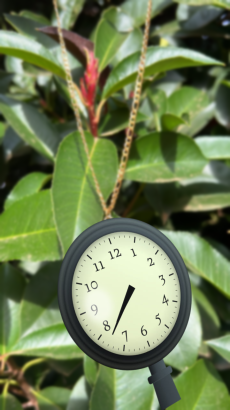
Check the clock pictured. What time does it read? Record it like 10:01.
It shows 7:38
